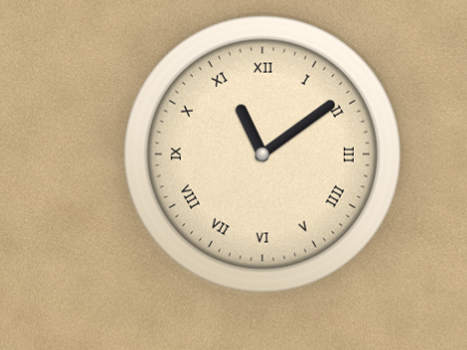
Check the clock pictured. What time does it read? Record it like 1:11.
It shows 11:09
